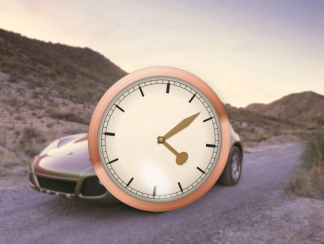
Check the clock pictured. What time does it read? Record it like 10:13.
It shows 4:08
